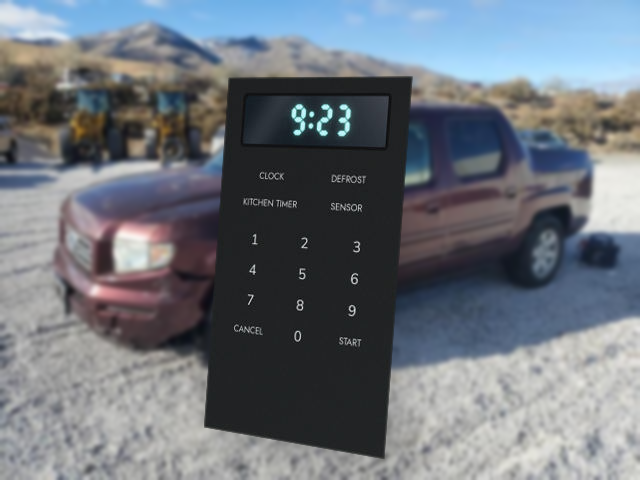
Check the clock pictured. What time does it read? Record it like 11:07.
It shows 9:23
